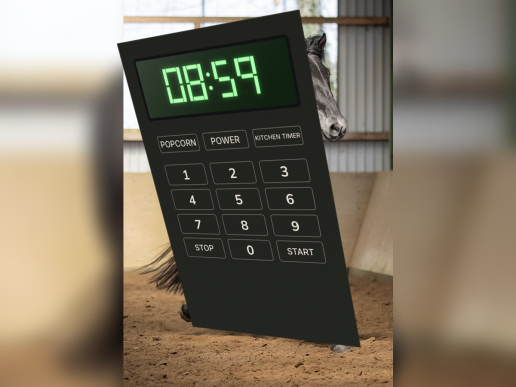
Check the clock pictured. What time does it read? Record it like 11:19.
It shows 8:59
